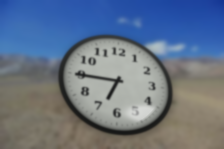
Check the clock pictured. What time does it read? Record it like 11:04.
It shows 6:45
